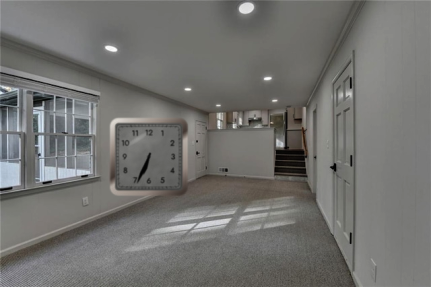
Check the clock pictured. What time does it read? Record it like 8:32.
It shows 6:34
